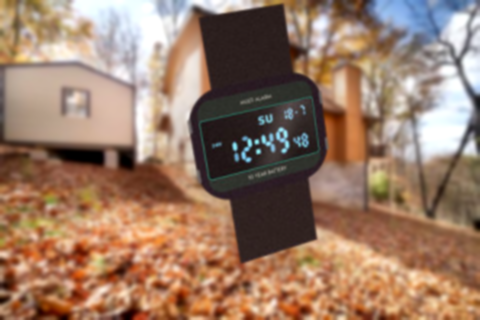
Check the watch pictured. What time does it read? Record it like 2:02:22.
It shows 12:49:48
